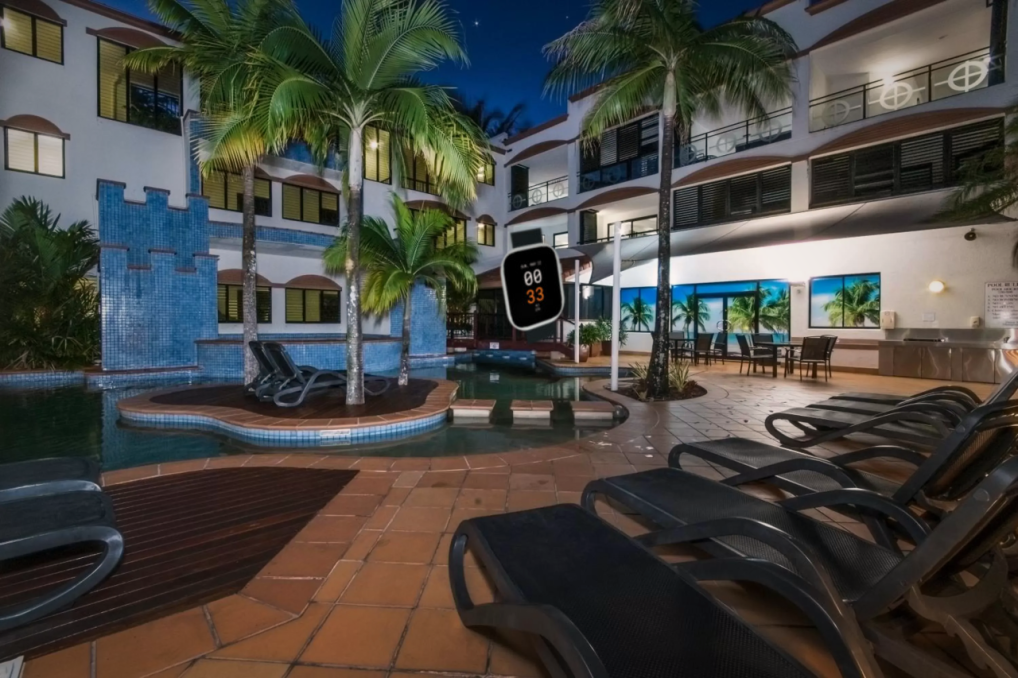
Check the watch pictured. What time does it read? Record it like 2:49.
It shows 0:33
